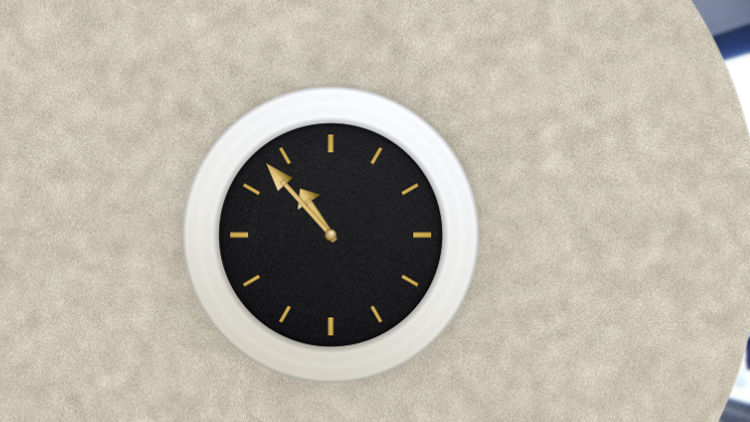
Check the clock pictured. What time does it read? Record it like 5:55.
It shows 10:53
